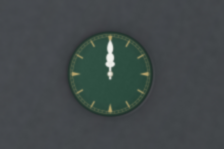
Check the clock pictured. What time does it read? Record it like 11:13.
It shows 12:00
